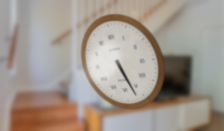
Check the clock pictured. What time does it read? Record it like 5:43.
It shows 5:27
